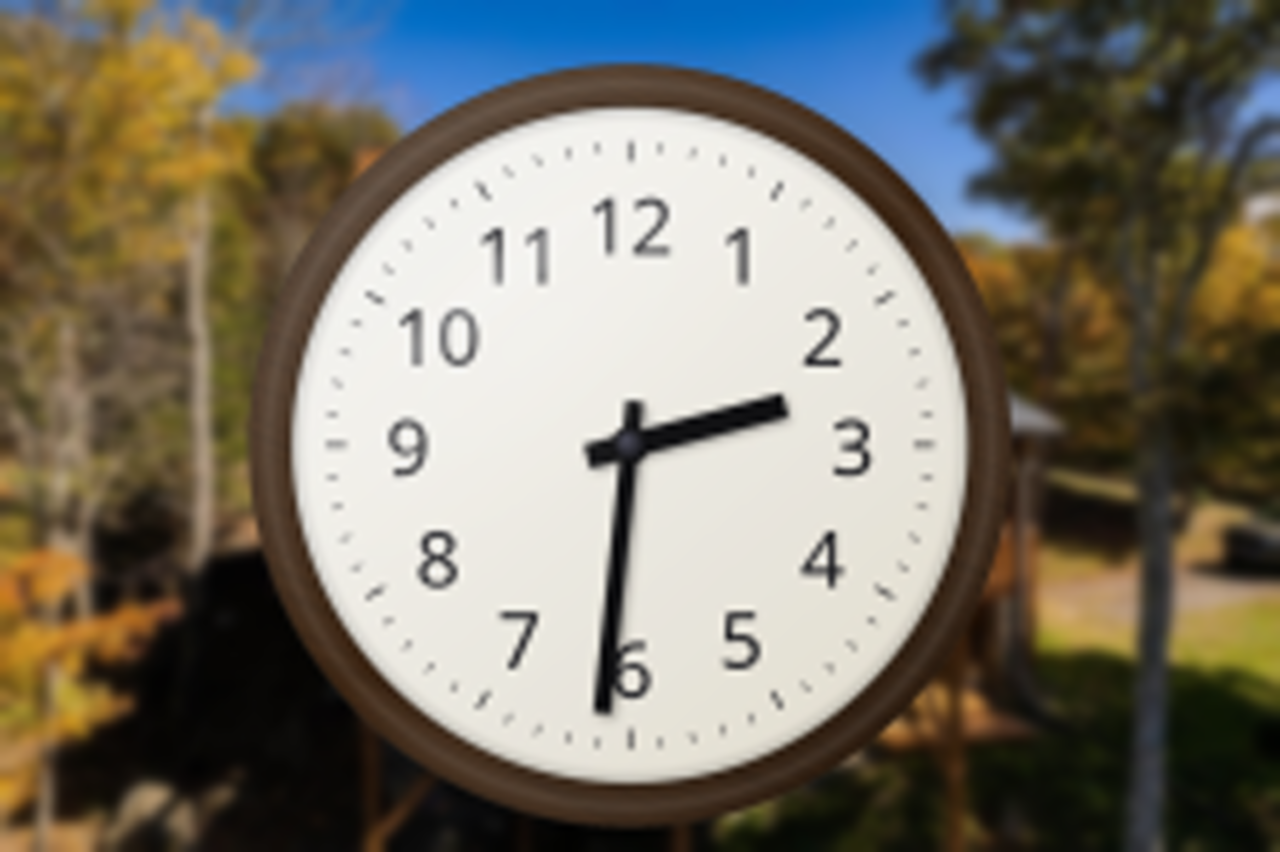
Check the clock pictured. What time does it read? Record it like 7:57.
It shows 2:31
